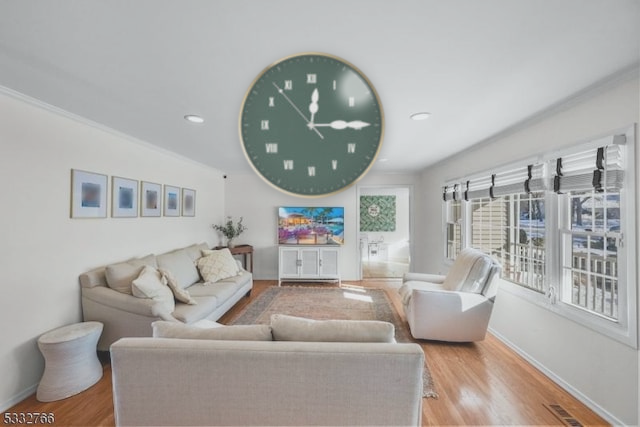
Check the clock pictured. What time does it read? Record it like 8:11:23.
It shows 12:14:53
